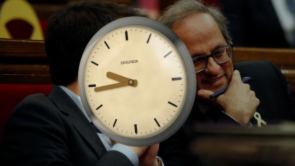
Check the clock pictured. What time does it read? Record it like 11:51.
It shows 9:44
